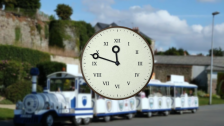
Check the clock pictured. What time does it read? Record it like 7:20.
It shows 11:48
